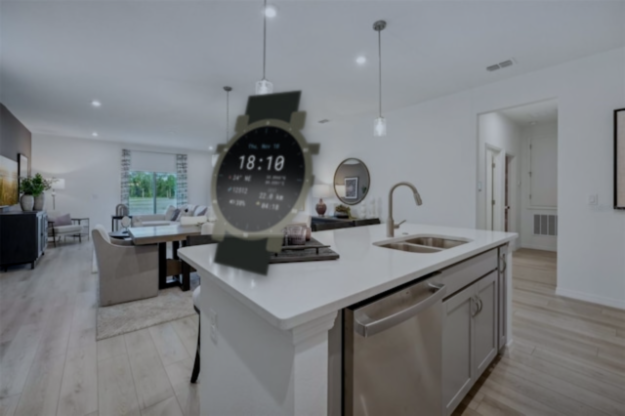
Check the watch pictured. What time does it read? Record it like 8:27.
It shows 18:10
